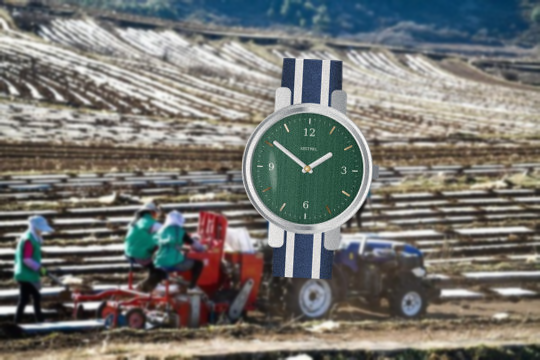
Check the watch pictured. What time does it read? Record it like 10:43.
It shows 1:51
